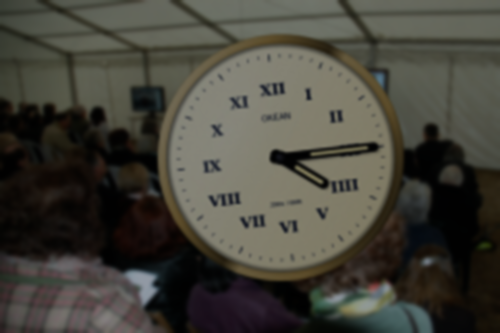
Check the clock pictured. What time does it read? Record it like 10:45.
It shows 4:15
